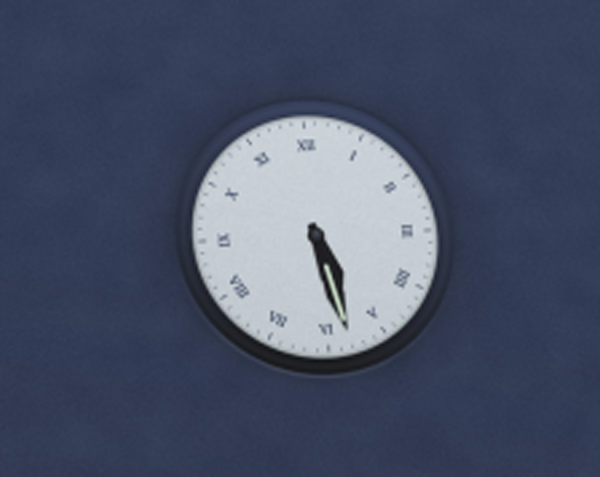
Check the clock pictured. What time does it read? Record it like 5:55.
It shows 5:28
